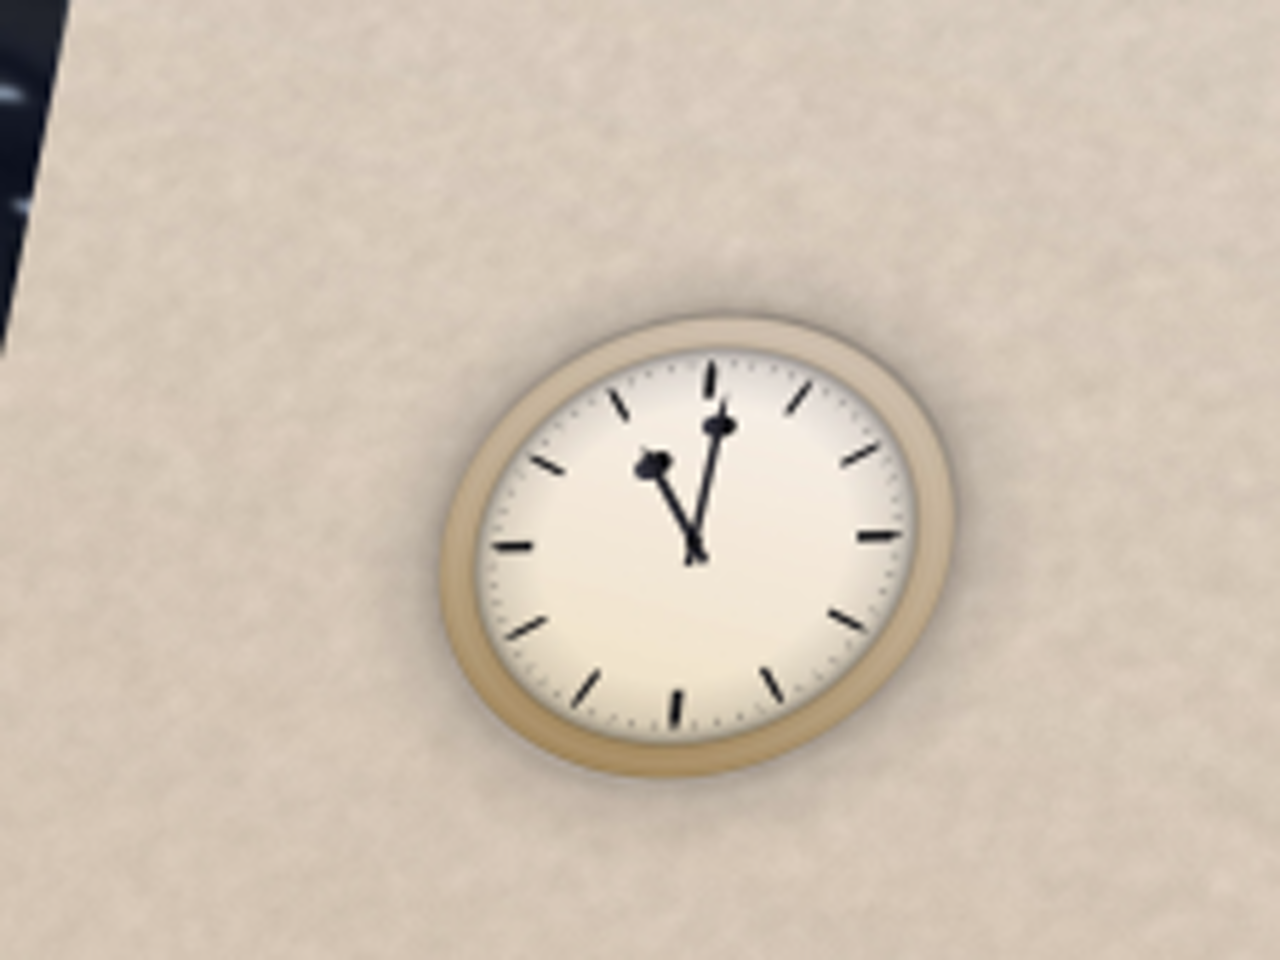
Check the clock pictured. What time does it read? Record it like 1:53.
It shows 11:01
